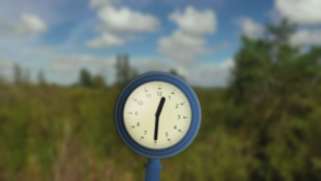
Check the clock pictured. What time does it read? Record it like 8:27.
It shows 12:30
